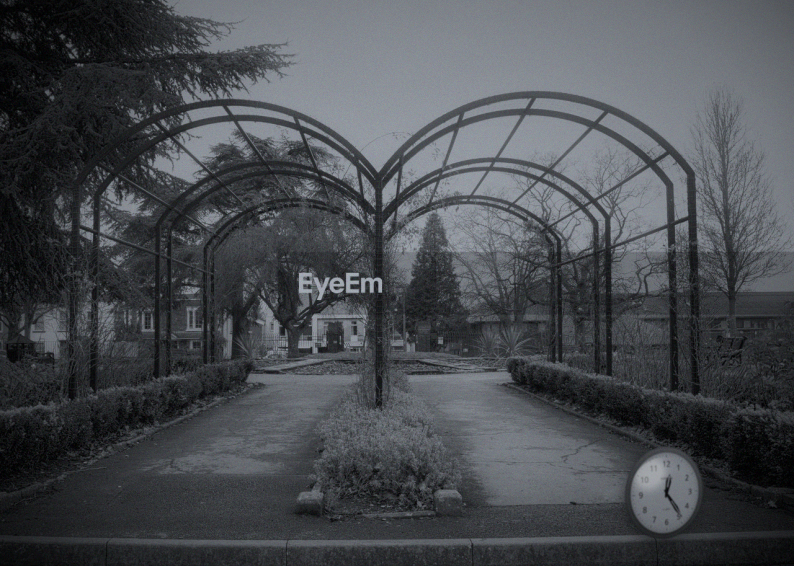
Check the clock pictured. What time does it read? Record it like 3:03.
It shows 12:24
